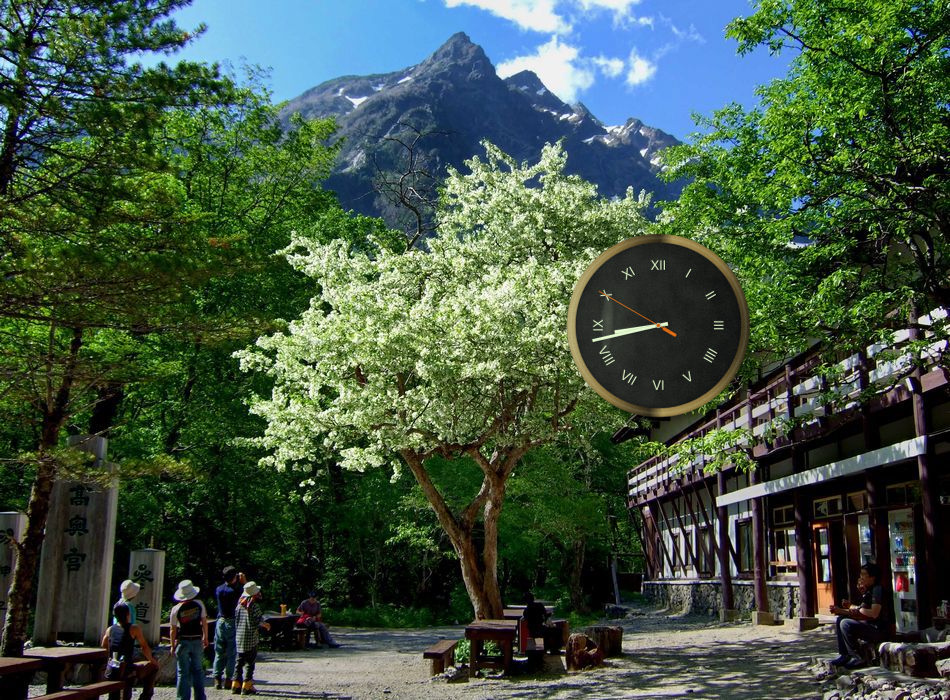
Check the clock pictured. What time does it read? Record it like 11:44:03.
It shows 8:42:50
